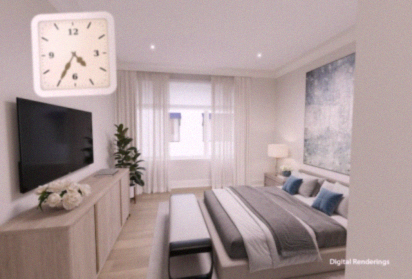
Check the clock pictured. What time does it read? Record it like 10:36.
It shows 4:35
